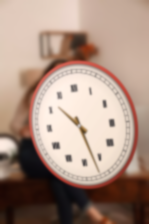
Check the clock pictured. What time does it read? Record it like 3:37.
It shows 10:27
